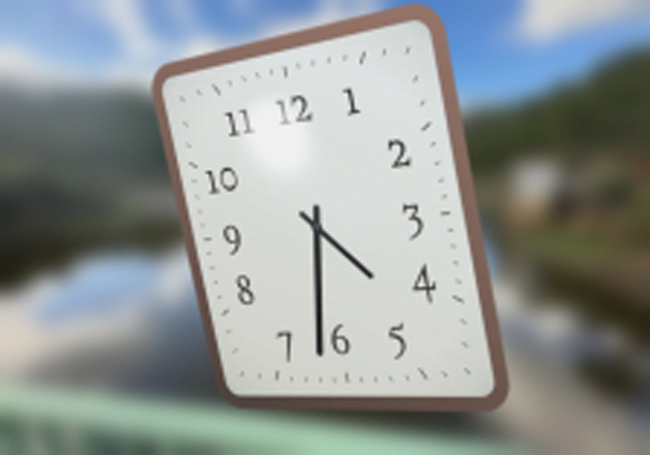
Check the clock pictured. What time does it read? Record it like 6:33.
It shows 4:32
